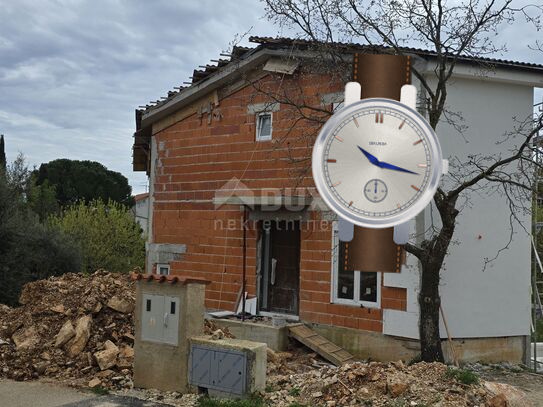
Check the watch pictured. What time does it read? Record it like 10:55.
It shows 10:17
